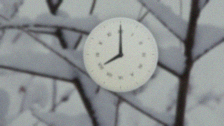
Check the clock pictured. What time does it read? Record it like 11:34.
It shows 8:00
